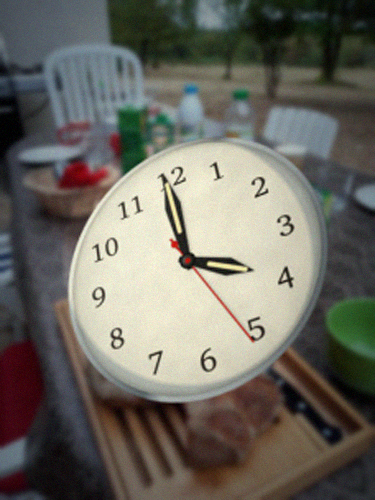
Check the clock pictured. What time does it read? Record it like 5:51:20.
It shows 3:59:26
